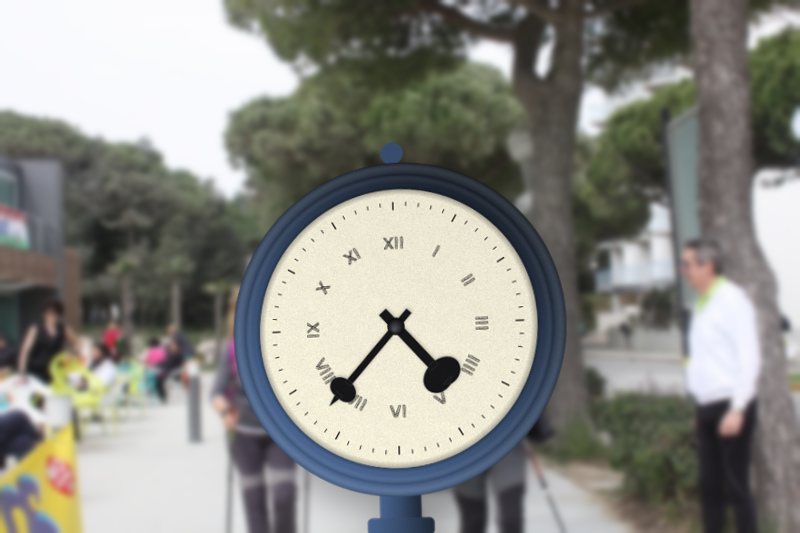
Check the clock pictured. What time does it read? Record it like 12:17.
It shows 4:37
